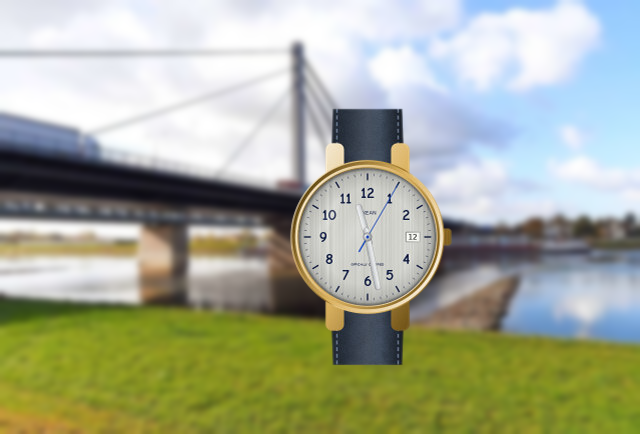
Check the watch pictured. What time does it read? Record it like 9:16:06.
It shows 11:28:05
